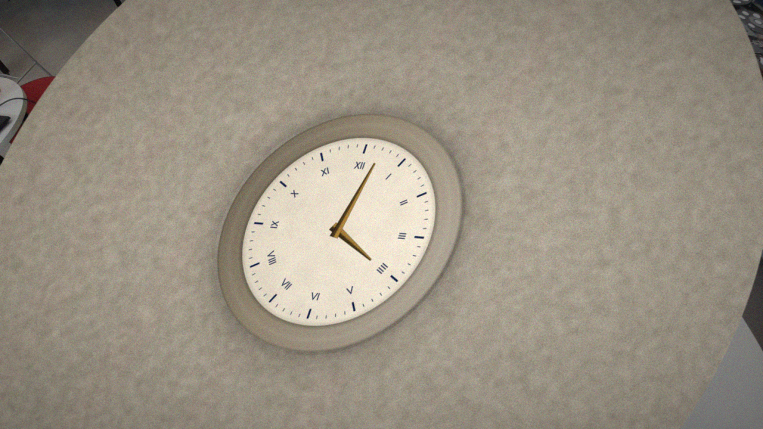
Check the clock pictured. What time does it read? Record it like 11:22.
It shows 4:02
